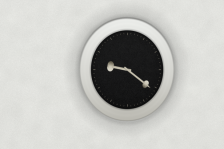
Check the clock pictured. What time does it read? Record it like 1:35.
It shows 9:21
